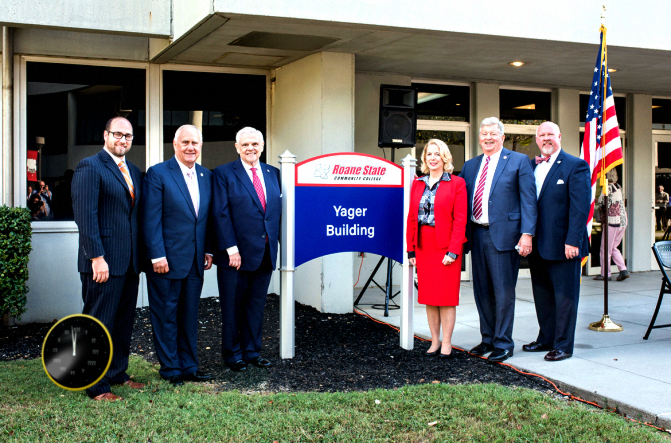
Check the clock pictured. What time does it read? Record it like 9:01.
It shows 11:58
